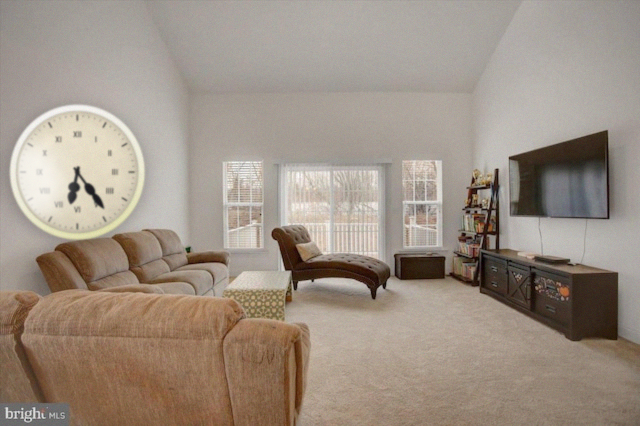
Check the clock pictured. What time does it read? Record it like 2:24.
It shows 6:24
